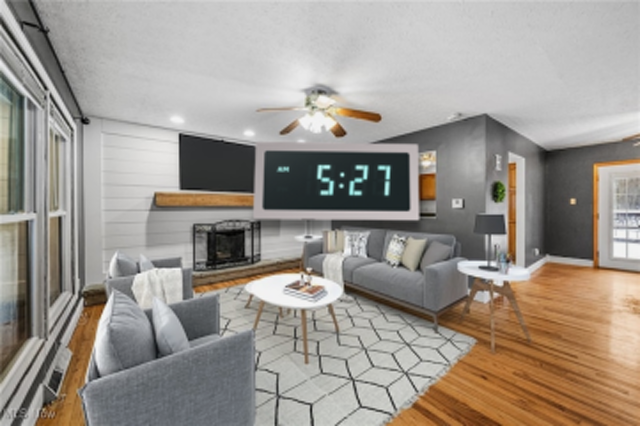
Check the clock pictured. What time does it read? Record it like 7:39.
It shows 5:27
